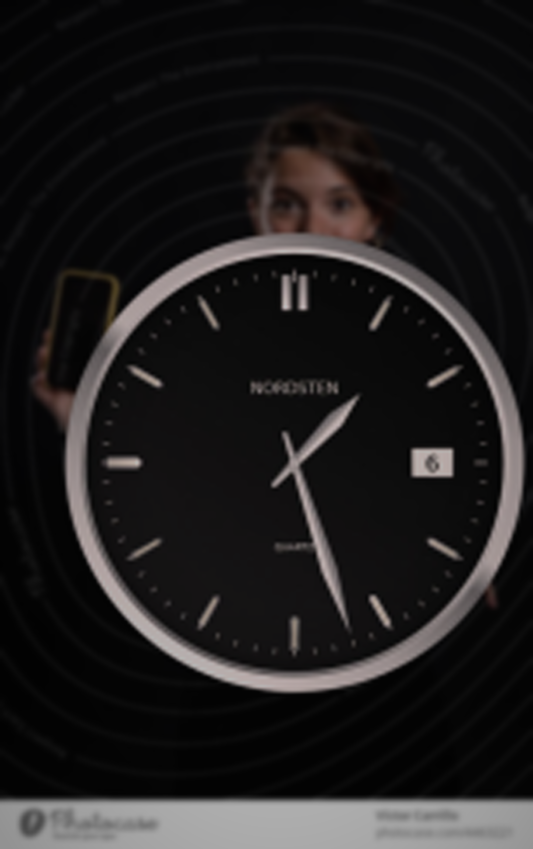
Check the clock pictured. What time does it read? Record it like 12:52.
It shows 1:27
